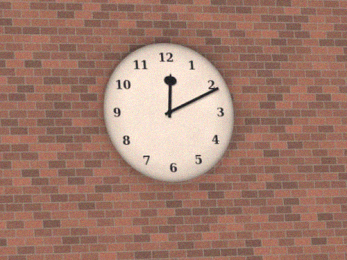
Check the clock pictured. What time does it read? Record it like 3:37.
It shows 12:11
